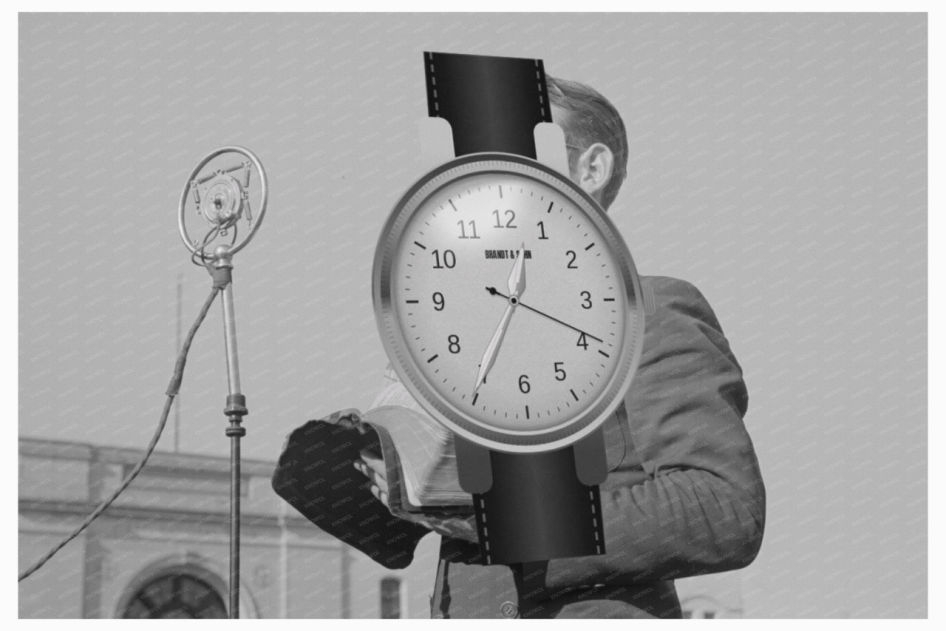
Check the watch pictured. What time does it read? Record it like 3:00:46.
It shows 12:35:19
